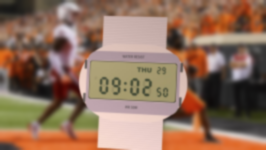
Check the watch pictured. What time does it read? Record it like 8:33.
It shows 9:02
